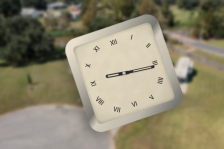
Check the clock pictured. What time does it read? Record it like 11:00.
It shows 9:16
